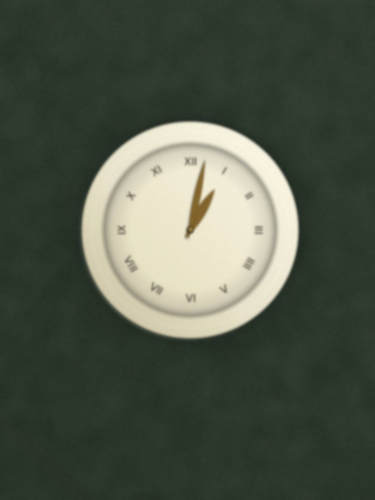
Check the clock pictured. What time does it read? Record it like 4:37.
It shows 1:02
